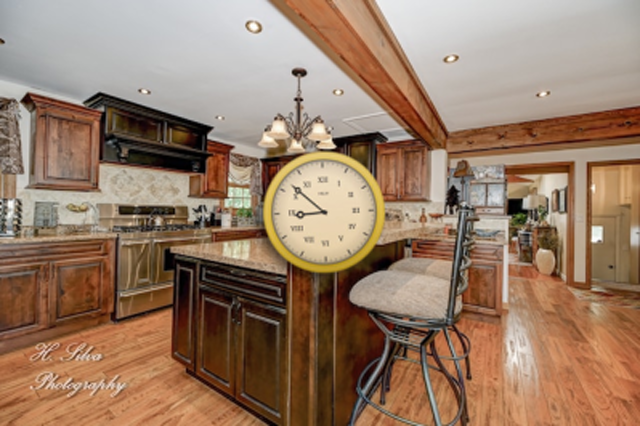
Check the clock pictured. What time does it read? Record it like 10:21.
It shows 8:52
